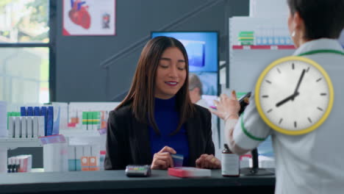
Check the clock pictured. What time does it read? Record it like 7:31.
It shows 8:04
